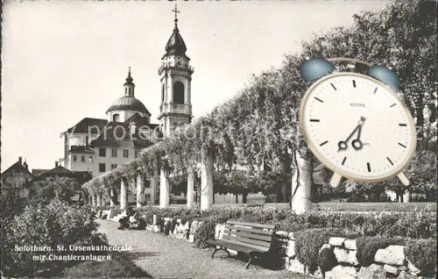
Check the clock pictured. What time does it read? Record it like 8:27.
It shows 6:37
